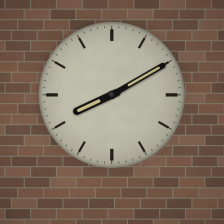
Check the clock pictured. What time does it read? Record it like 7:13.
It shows 8:10
